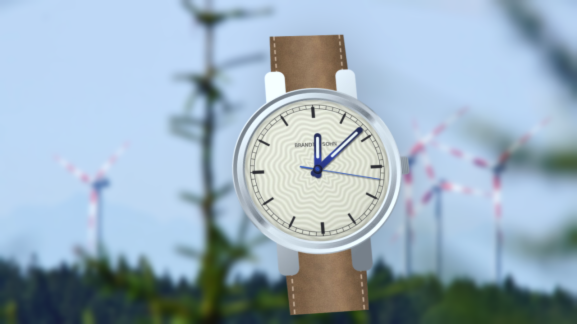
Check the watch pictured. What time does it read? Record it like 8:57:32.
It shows 12:08:17
